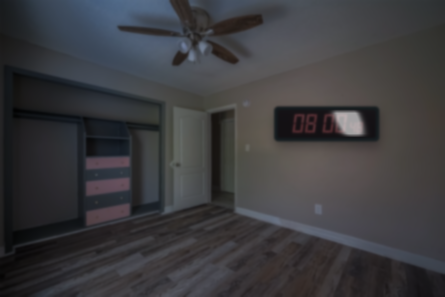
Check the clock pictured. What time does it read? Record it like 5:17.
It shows 8:00
